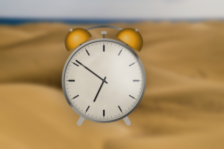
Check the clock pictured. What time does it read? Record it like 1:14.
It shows 6:51
